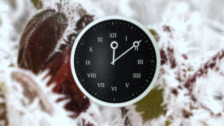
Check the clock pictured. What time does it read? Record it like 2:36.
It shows 12:09
